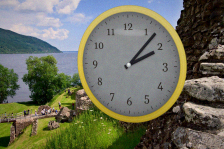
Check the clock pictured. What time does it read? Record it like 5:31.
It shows 2:07
